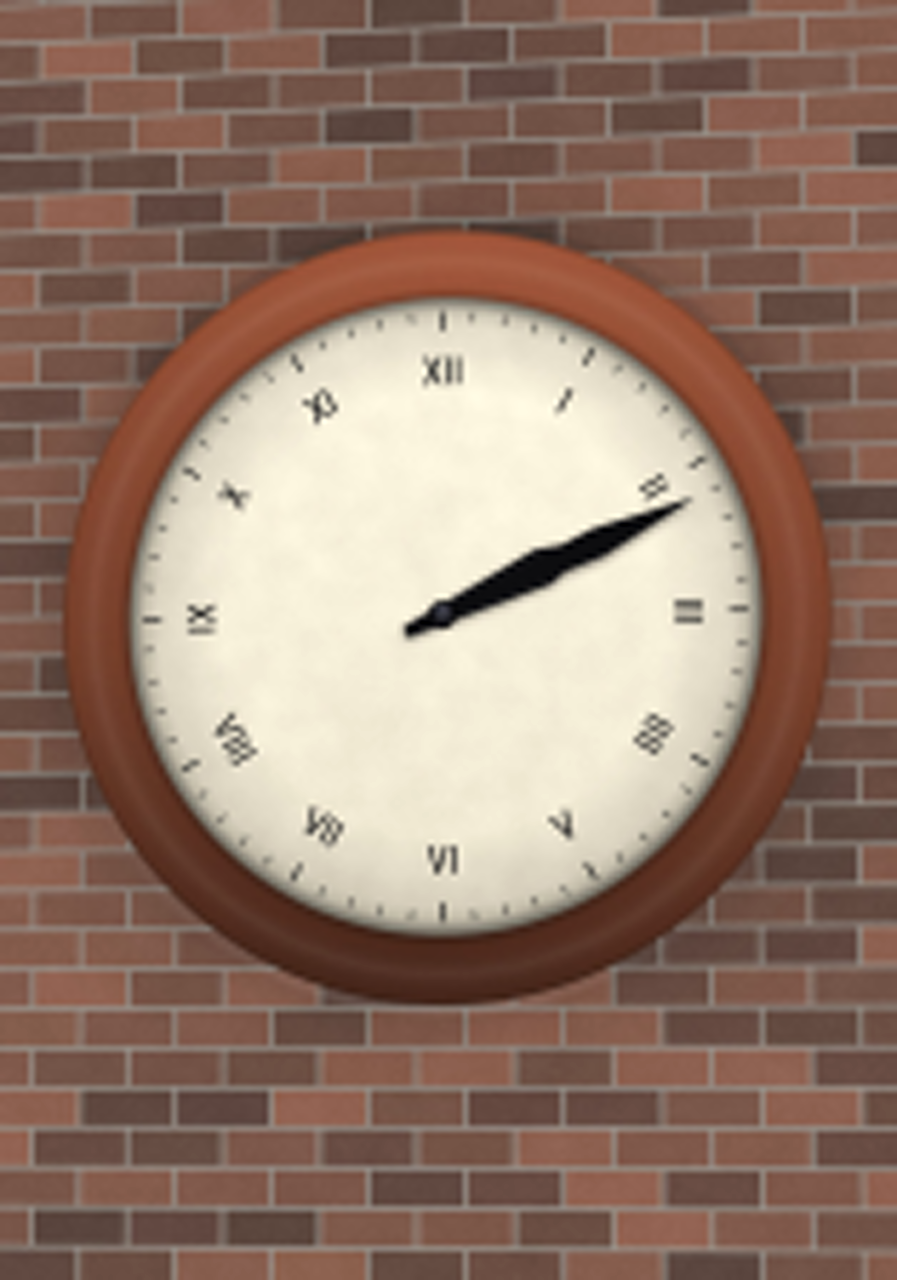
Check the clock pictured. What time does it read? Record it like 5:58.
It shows 2:11
